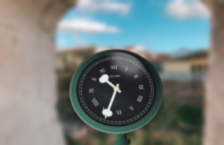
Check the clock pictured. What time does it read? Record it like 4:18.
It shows 10:34
